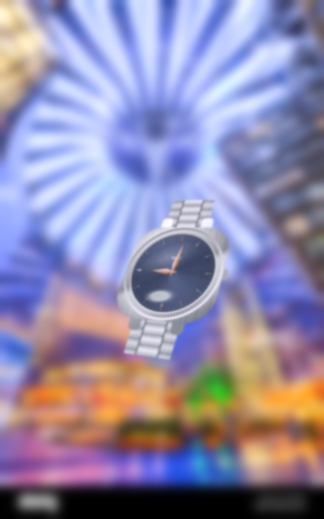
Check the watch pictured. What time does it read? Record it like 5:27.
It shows 9:01
